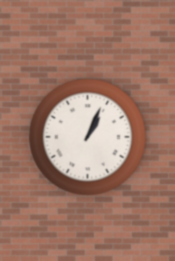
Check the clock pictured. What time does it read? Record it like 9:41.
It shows 1:04
